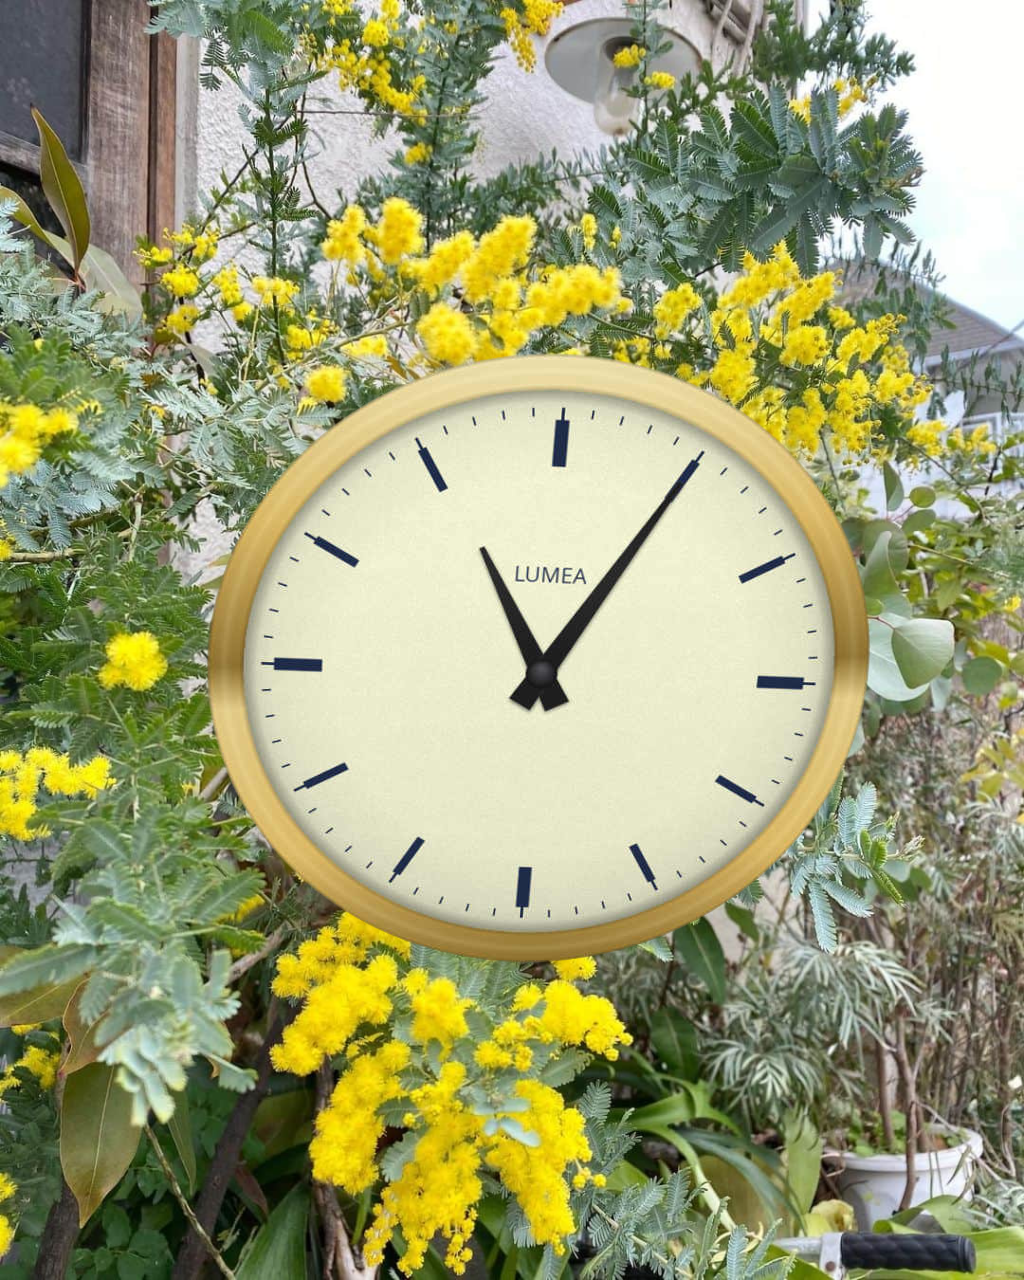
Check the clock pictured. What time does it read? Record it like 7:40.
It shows 11:05
